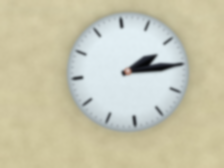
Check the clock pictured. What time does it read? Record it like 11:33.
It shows 2:15
